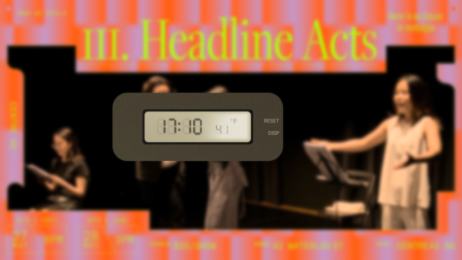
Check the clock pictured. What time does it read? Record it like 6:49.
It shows 17:10
